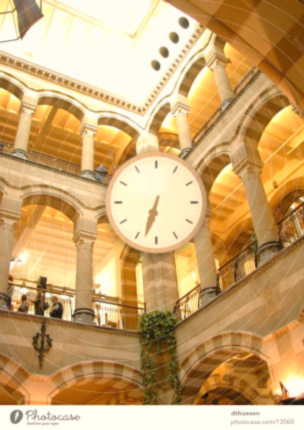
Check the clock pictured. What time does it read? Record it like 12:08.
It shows 6:33
